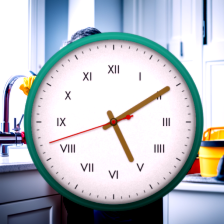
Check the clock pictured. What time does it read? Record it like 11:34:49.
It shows 5:09:42
